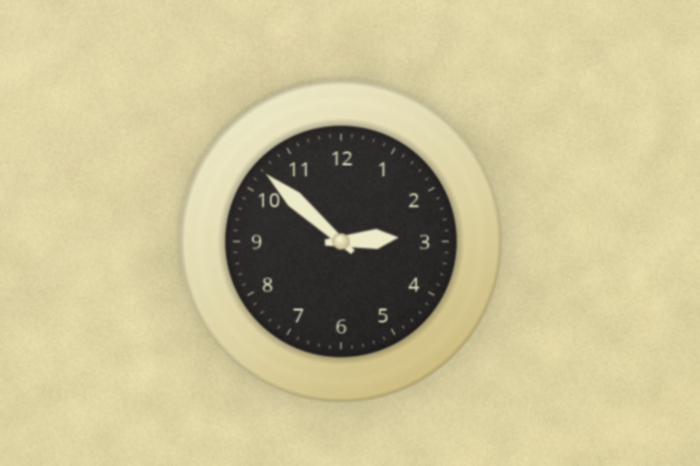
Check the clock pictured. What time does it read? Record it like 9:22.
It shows 2:52
